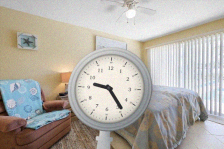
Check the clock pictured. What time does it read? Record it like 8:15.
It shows 9:24
